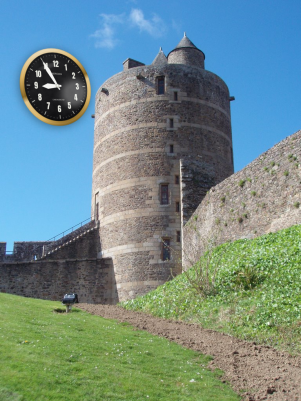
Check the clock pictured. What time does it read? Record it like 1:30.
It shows 8:55
